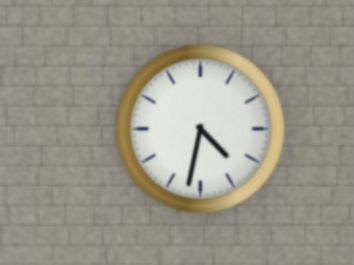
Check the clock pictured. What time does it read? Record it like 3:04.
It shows 4:32
